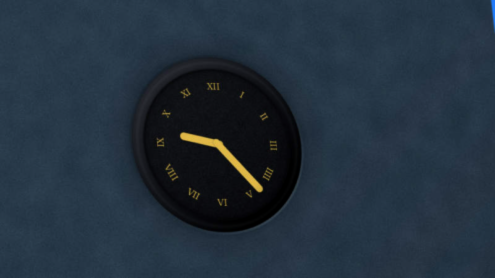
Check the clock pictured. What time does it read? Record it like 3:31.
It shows 9:23
